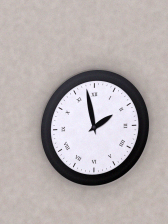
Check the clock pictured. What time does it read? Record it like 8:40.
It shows 1:58
